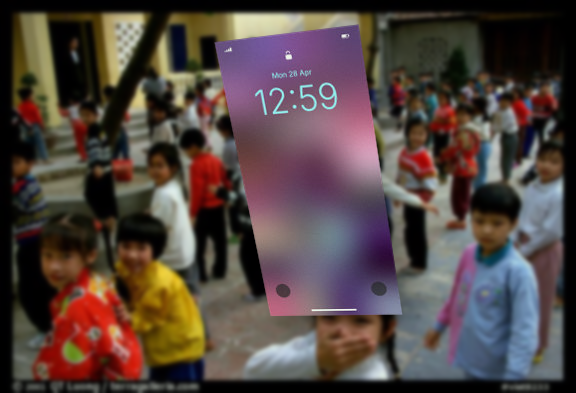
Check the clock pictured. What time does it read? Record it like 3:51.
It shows 12:59
